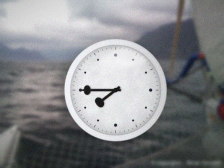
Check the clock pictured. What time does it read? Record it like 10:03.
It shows 7:45
